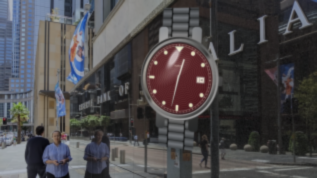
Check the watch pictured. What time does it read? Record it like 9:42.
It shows 12:32
